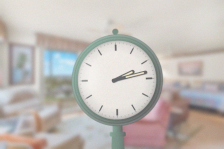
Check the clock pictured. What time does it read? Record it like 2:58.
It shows 2:13
